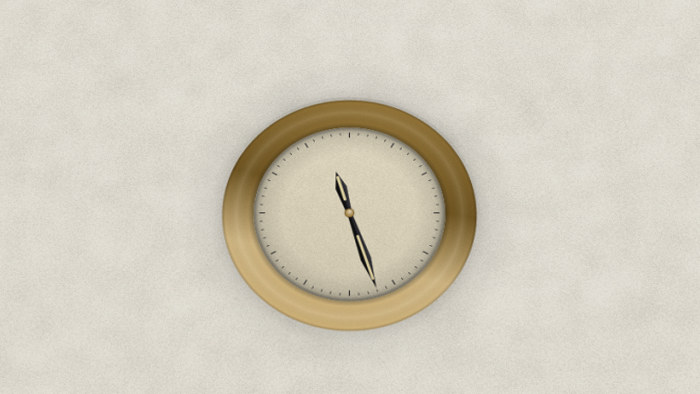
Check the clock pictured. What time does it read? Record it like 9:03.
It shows 11:27
